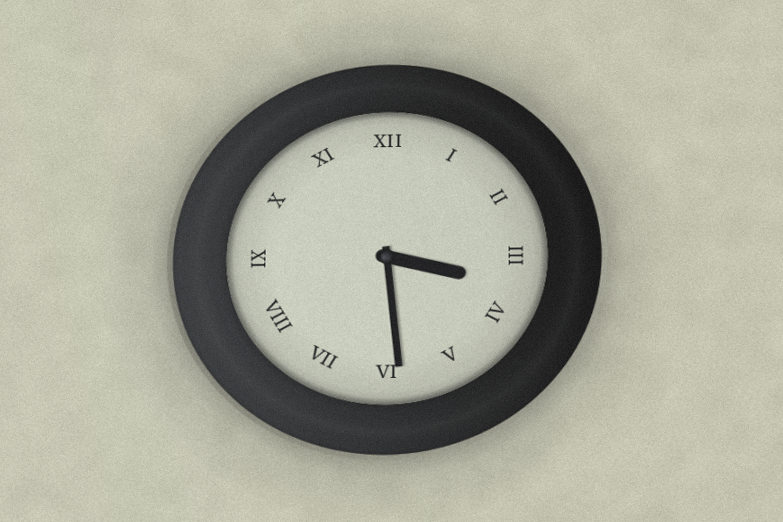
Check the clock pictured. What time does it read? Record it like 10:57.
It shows 3:29
